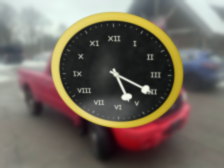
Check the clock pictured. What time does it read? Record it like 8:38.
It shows 5:20
